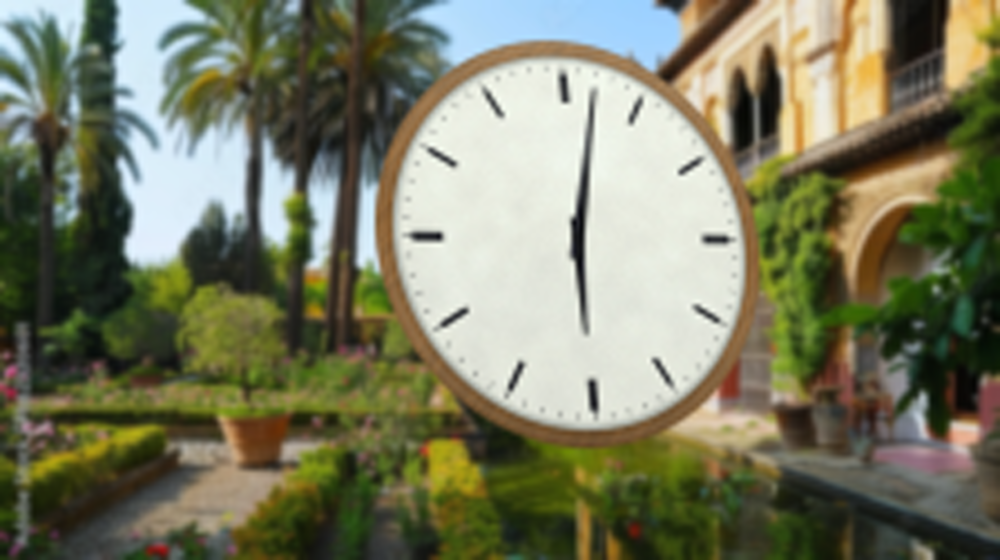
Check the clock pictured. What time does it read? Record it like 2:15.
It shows 6:02
